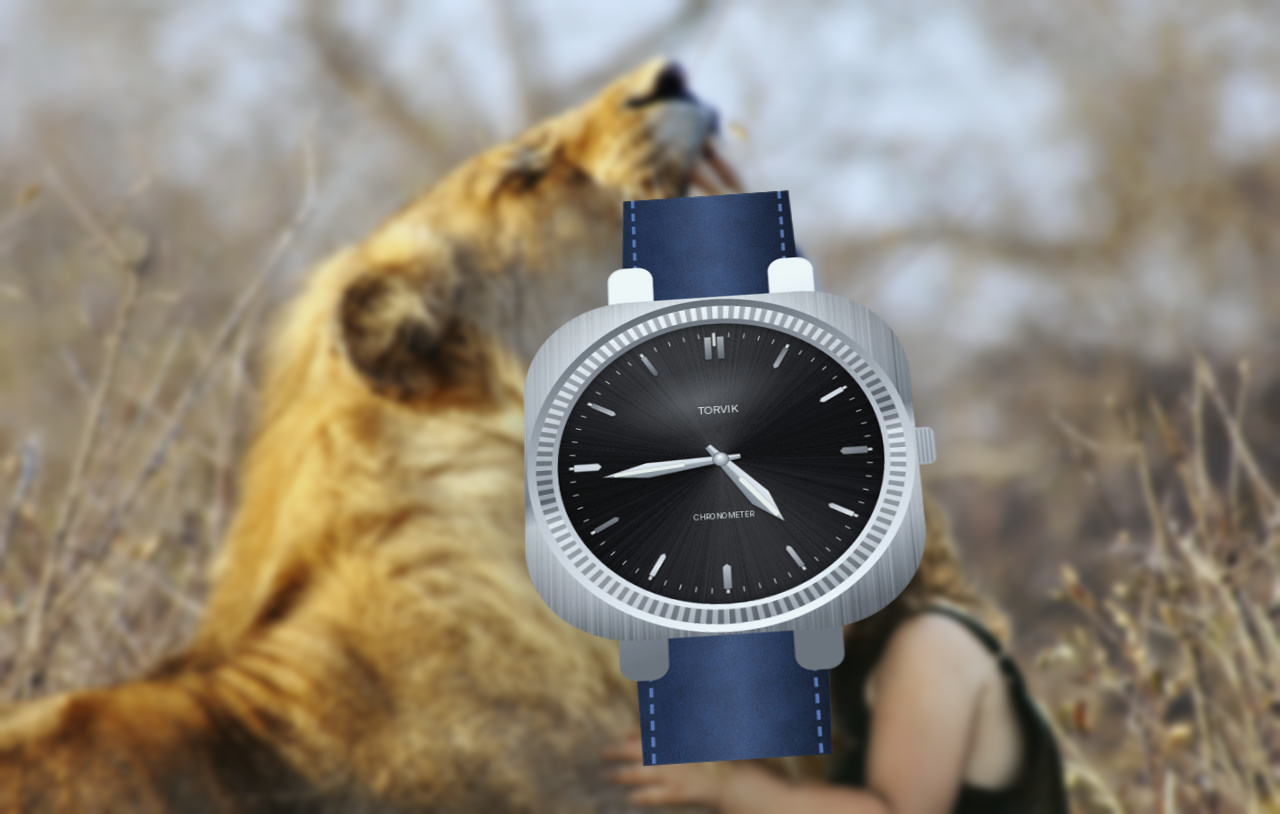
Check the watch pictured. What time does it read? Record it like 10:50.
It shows 4:44
